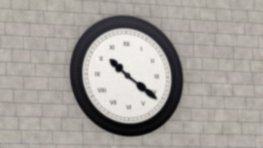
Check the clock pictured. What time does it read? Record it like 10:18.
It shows 10:21
